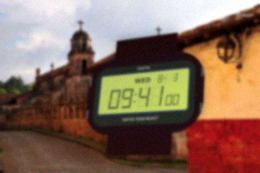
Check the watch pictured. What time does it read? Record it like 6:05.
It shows 9:41
